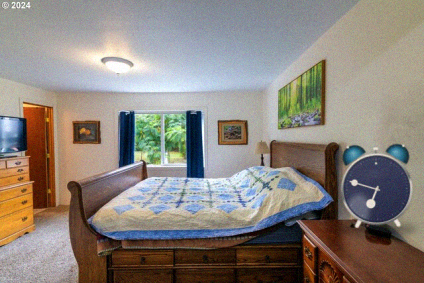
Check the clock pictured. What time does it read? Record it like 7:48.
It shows 6:48
